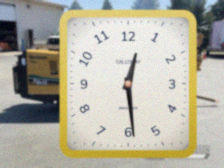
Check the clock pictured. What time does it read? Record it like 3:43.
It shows 12:29
